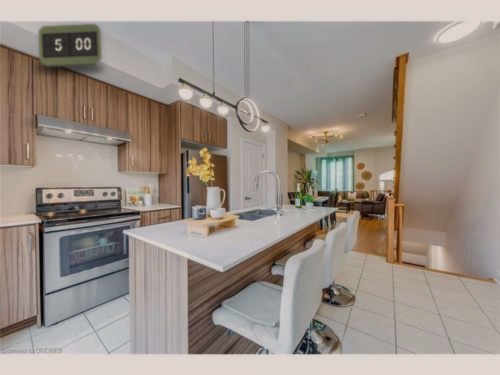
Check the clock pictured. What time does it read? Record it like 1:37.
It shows 5:00
